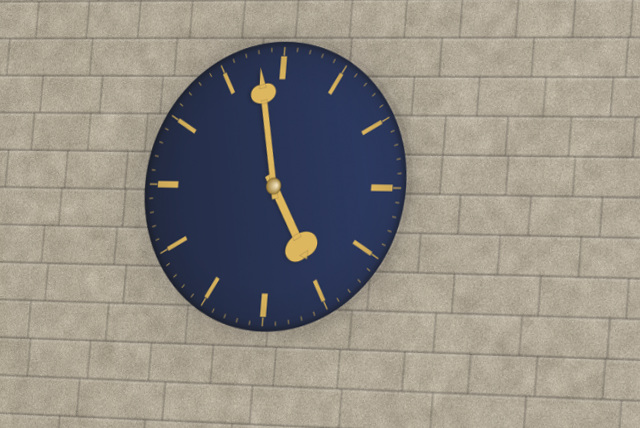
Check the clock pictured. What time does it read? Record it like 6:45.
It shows 4:58
